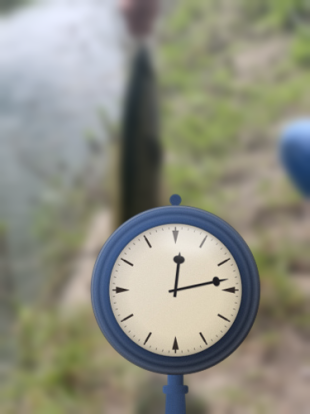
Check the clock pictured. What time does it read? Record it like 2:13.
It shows 12:13
